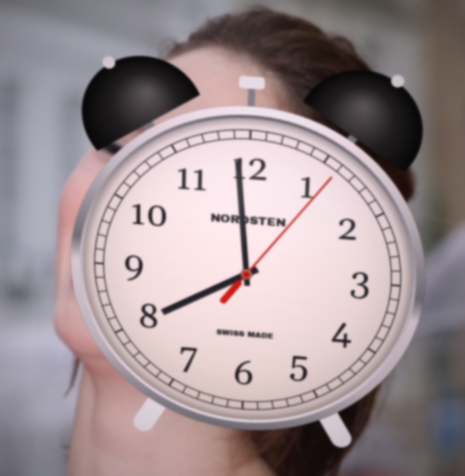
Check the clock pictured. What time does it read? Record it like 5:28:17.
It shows 7:59:06
